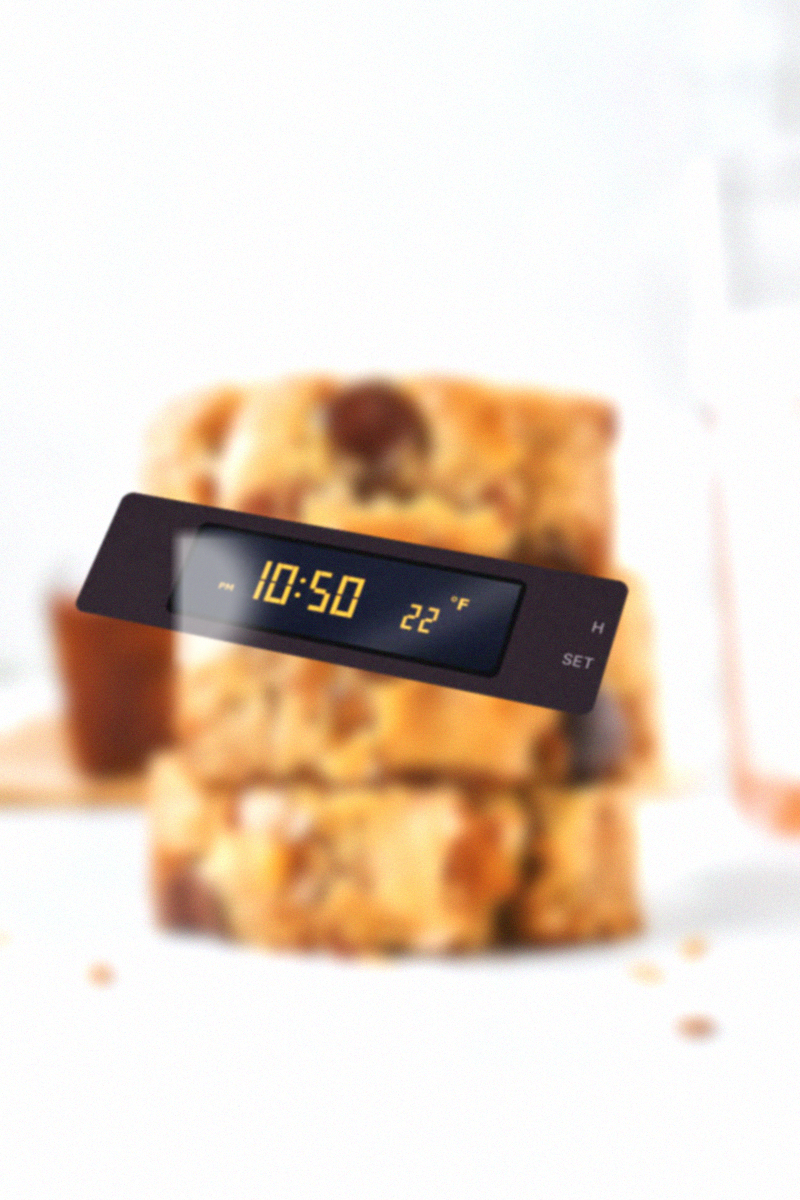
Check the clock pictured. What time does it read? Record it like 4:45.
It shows 10:50
